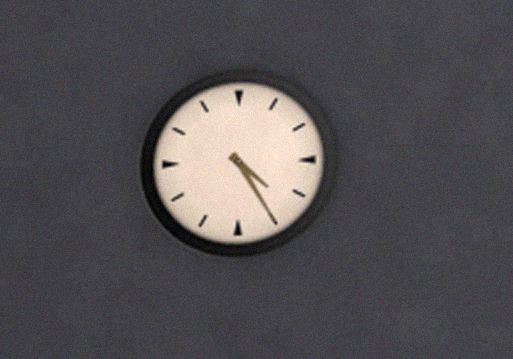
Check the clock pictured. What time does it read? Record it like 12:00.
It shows 4:25
